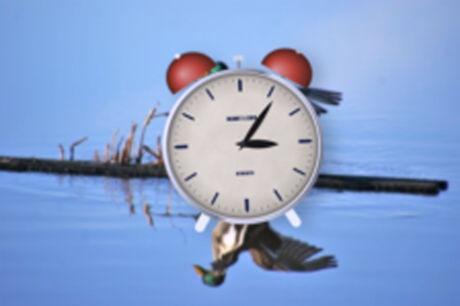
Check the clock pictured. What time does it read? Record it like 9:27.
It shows 3:06
